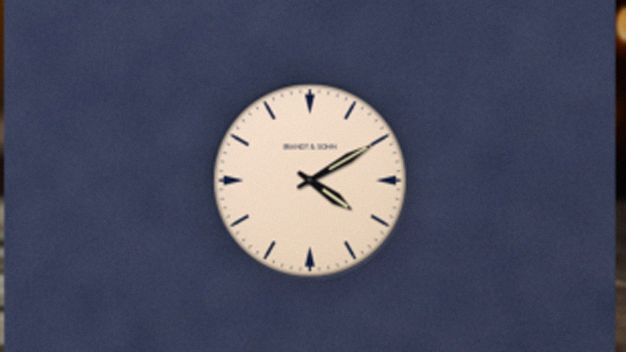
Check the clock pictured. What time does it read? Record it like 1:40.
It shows 4:10
